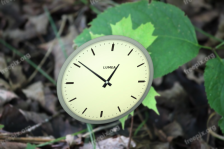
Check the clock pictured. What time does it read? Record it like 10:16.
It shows 12:51
